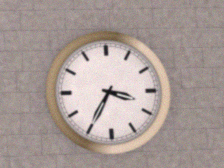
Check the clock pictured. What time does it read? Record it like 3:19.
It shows 3:35
